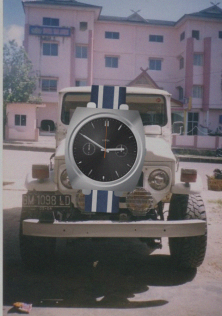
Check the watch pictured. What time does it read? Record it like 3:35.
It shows 2:50
